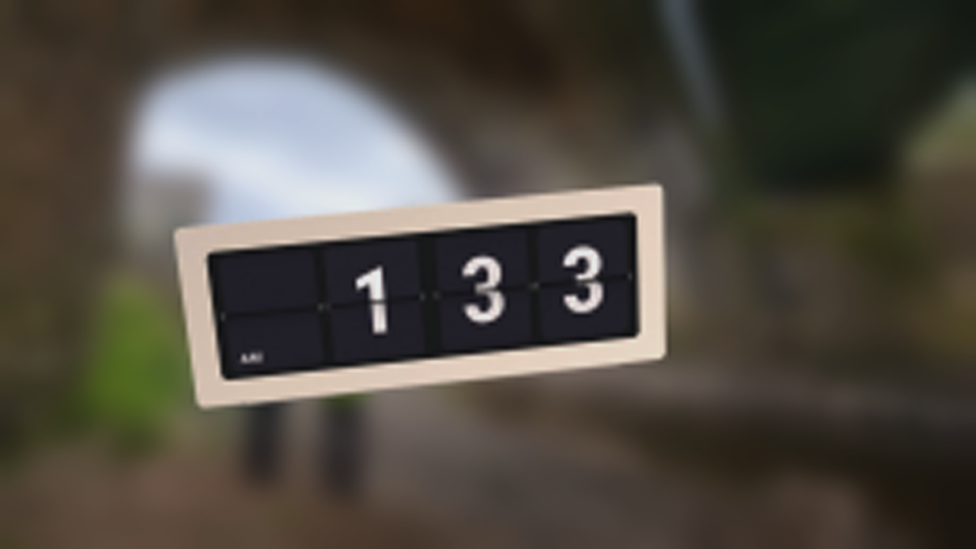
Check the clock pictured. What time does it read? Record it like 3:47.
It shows 1:33
